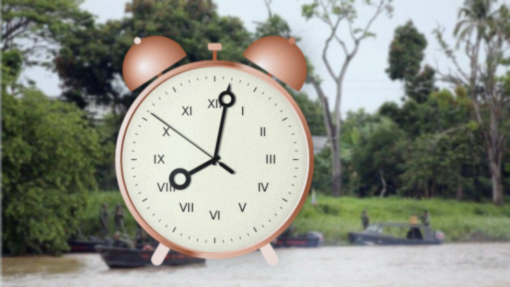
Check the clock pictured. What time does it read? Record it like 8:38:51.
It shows 8:01:51
